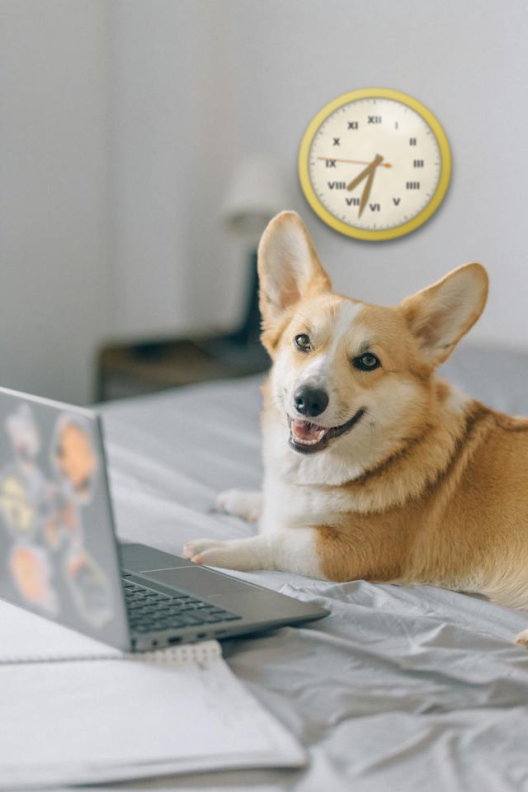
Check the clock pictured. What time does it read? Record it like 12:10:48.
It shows 7:32:46
